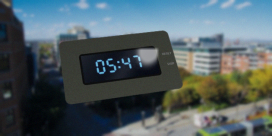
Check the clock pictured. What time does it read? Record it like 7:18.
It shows 5:47
